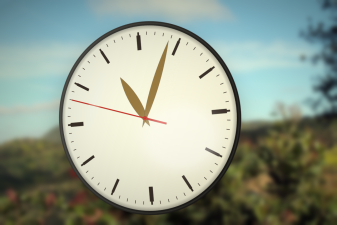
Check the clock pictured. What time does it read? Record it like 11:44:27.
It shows 11:03:48
